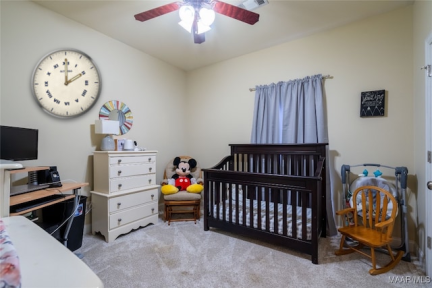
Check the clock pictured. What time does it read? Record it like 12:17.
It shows 2:00
